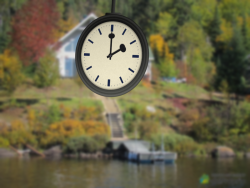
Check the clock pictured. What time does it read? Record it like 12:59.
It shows 2:00
